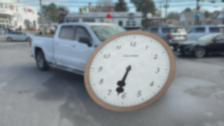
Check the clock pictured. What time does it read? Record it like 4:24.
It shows 6:32
